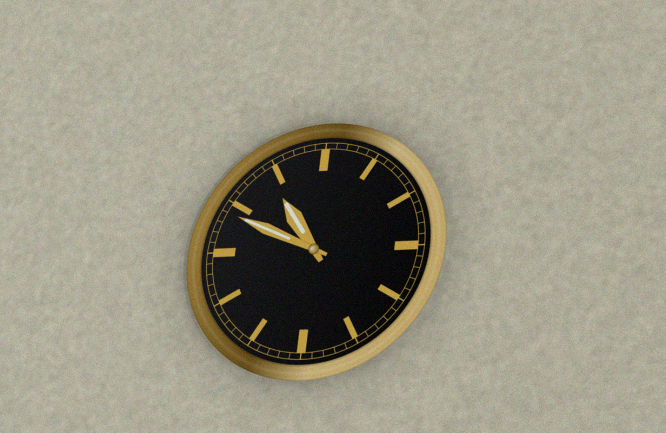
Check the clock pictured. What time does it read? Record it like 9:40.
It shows 10:49
